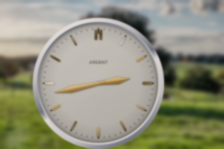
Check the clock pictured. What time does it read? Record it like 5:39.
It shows 2:43
